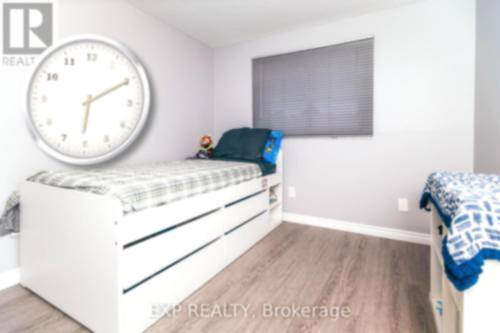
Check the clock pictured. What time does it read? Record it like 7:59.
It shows 6:10
